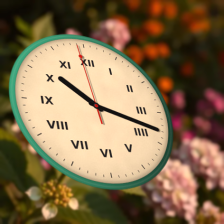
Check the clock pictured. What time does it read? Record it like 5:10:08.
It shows 10:17:59
